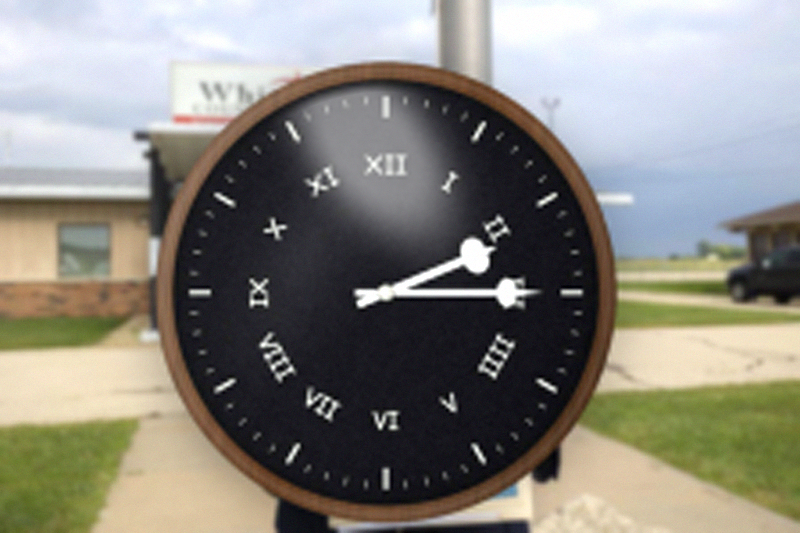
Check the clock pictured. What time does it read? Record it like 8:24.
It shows 2:15
